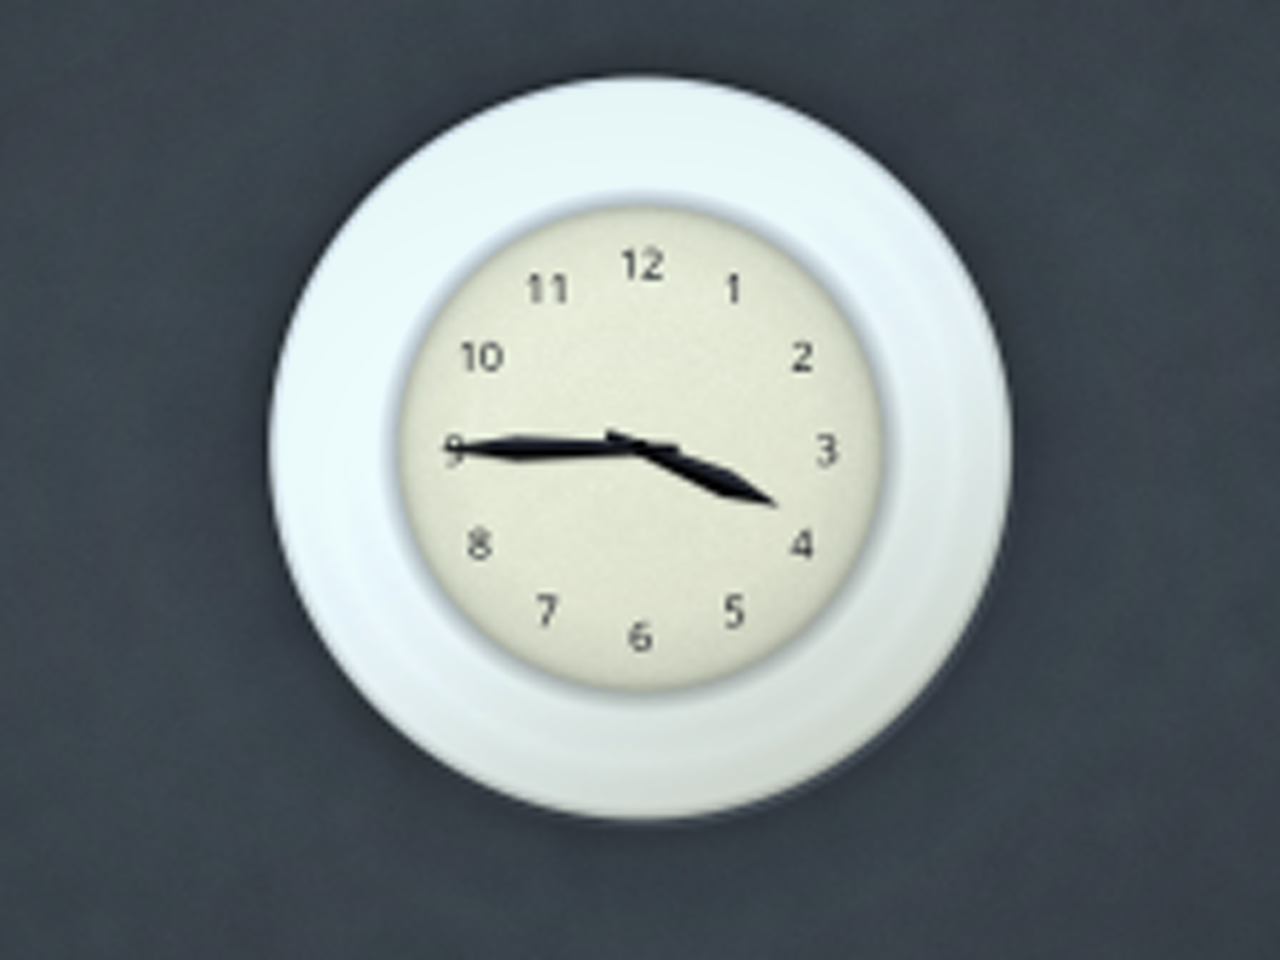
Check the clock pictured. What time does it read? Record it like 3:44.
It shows 3:45
